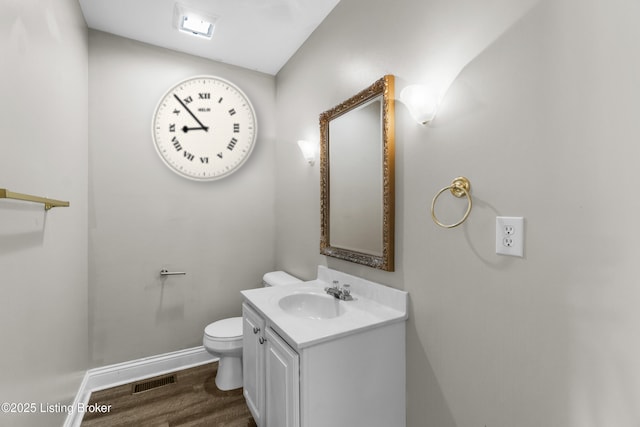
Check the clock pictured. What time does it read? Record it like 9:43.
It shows 8:53
